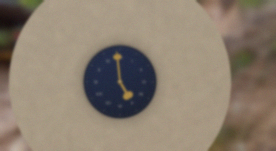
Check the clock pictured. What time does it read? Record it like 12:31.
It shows 4:59
